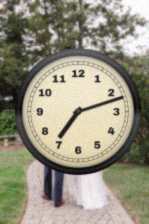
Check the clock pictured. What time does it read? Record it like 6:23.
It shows 7:12
